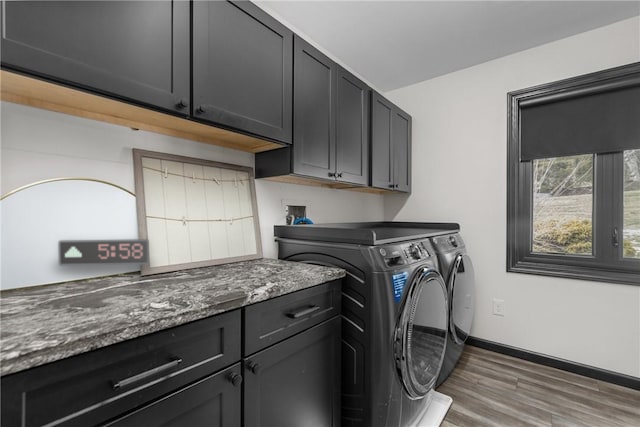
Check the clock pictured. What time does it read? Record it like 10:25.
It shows 5:58
